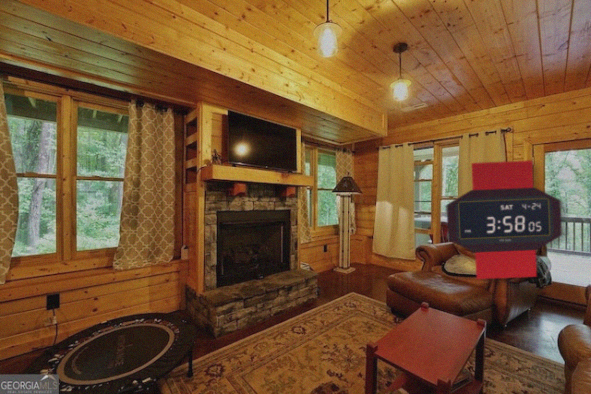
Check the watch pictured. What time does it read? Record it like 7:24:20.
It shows 3:58:05
